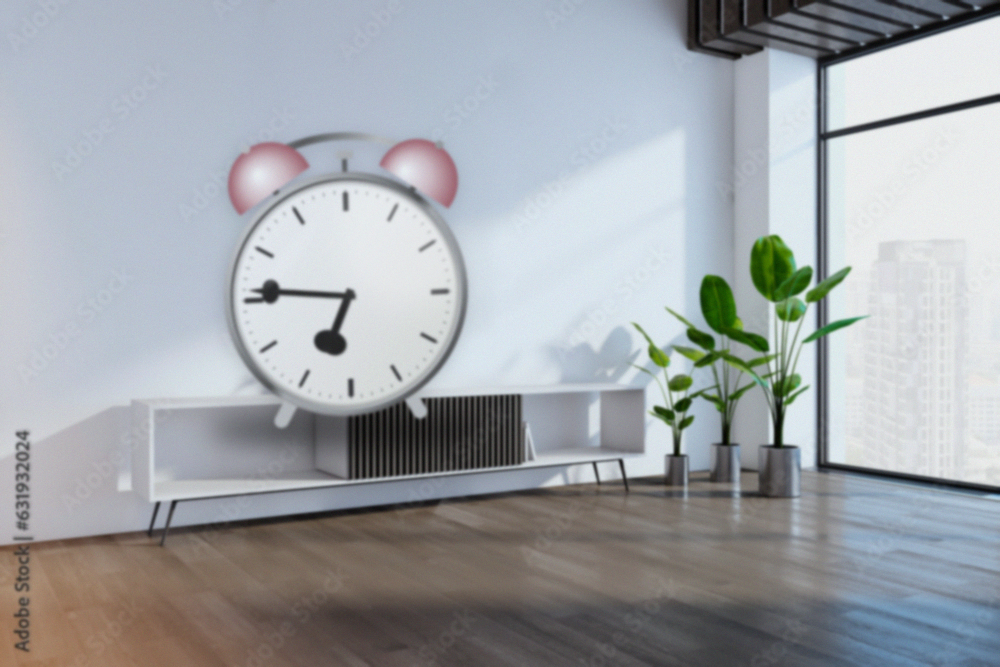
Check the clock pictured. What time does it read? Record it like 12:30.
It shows 6:46
